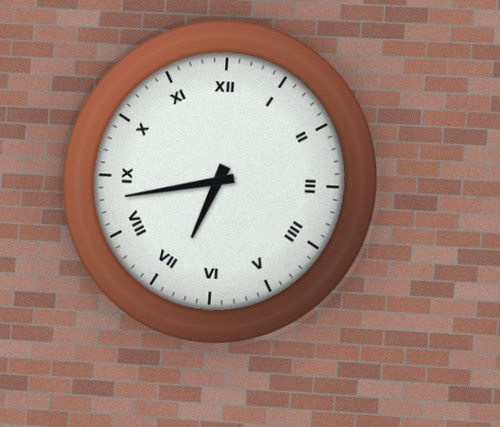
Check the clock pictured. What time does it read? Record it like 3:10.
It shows 6:43
